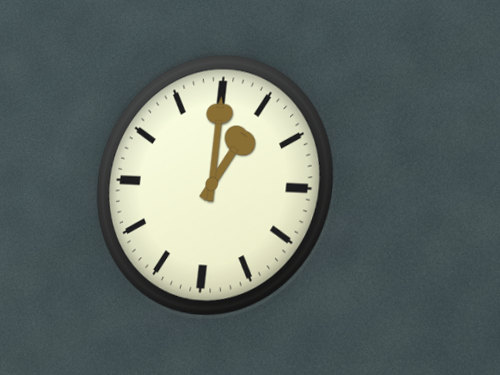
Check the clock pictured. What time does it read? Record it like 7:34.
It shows 1:00
